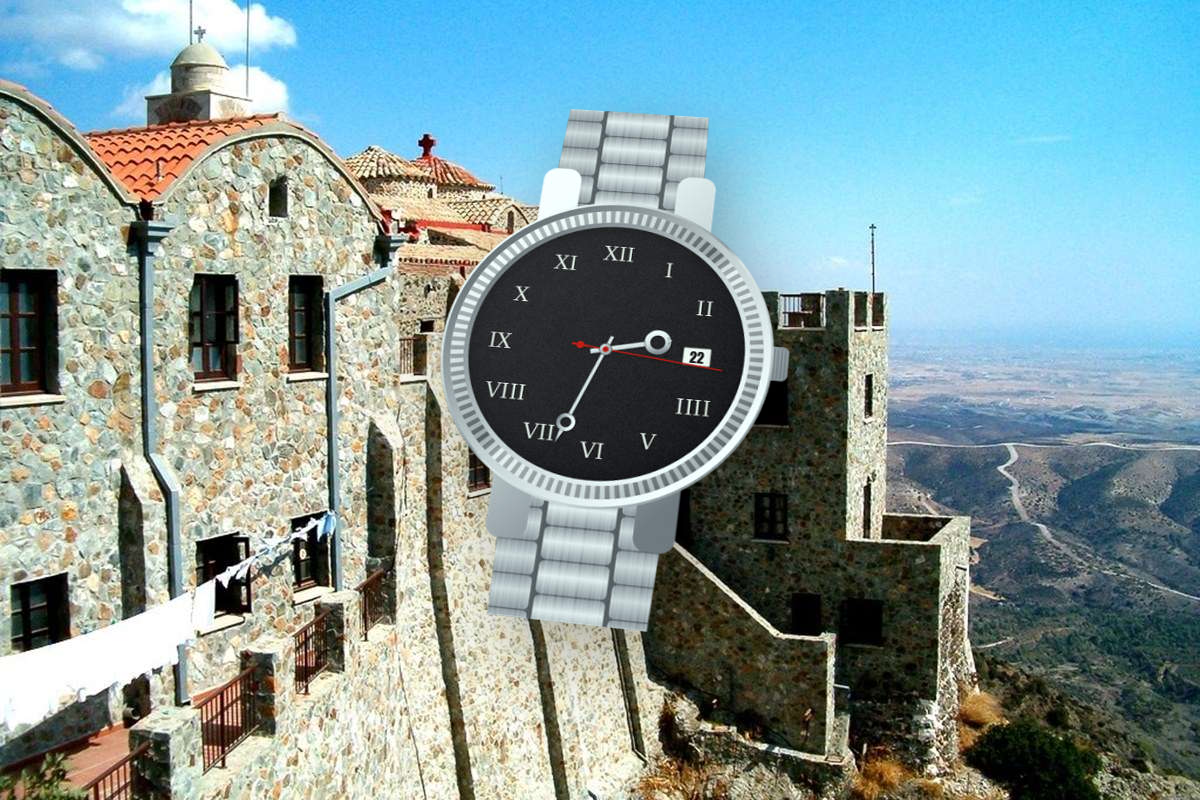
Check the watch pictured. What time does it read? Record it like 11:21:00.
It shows 2:33:16
